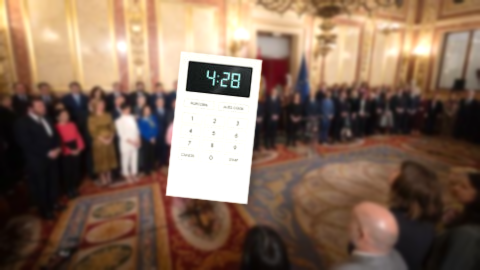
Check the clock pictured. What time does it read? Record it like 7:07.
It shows 4:28
